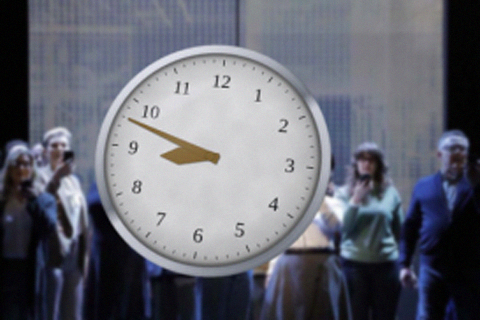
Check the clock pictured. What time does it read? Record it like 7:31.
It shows 8:48
